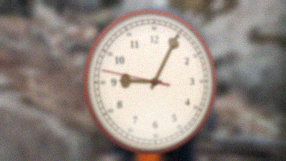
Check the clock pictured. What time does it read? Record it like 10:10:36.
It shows 9:04:47
